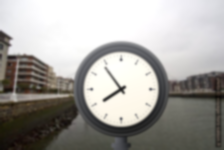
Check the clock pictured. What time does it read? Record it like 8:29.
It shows 7:54
